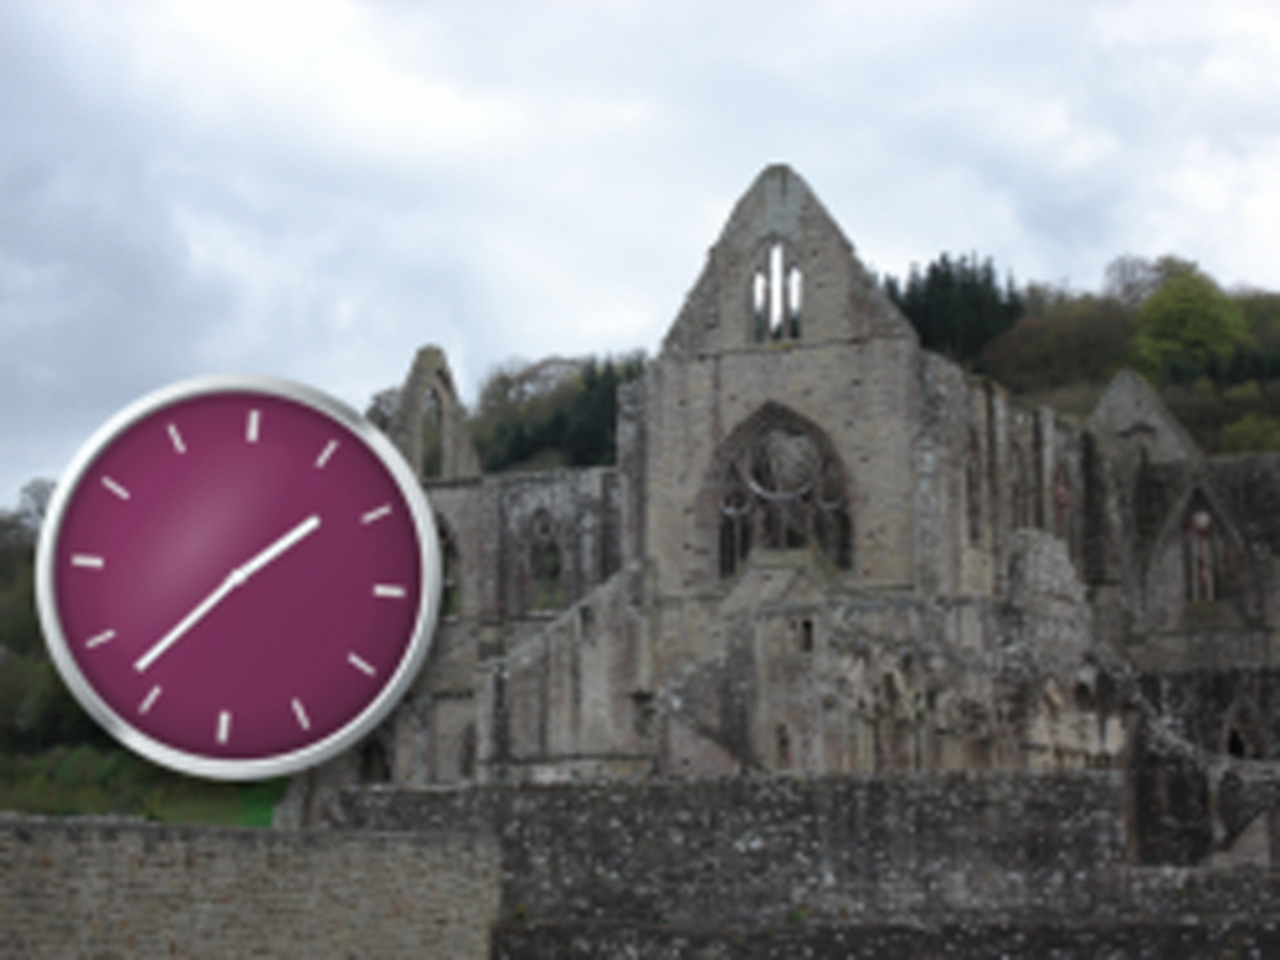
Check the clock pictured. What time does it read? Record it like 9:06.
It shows 1:37
